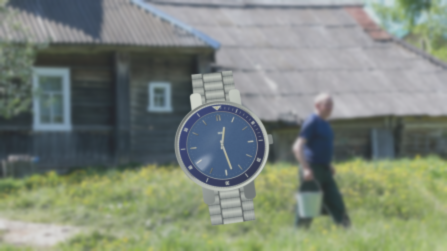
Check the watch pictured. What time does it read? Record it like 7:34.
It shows 12:28
